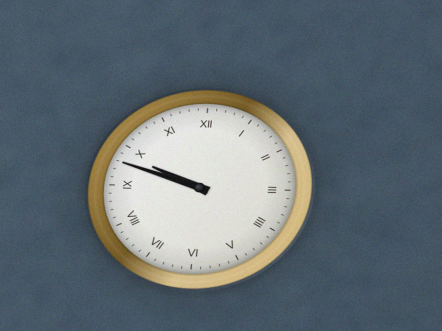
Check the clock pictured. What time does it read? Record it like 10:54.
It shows 9:48
